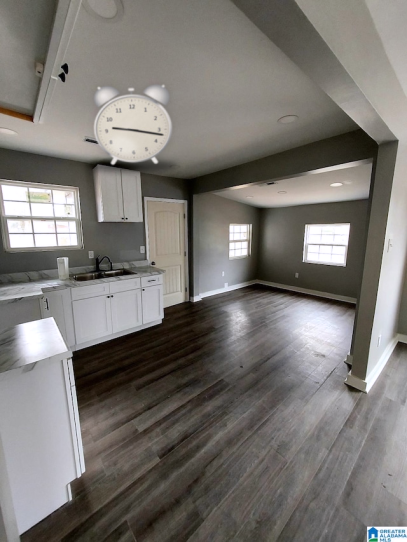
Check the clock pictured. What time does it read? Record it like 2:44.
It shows 9:17
